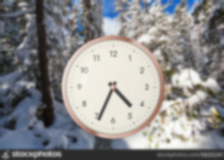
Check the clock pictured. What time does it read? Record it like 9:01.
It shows 4:34
